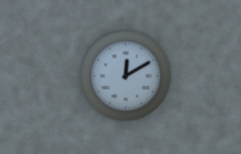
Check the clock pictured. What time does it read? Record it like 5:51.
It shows 12:10
